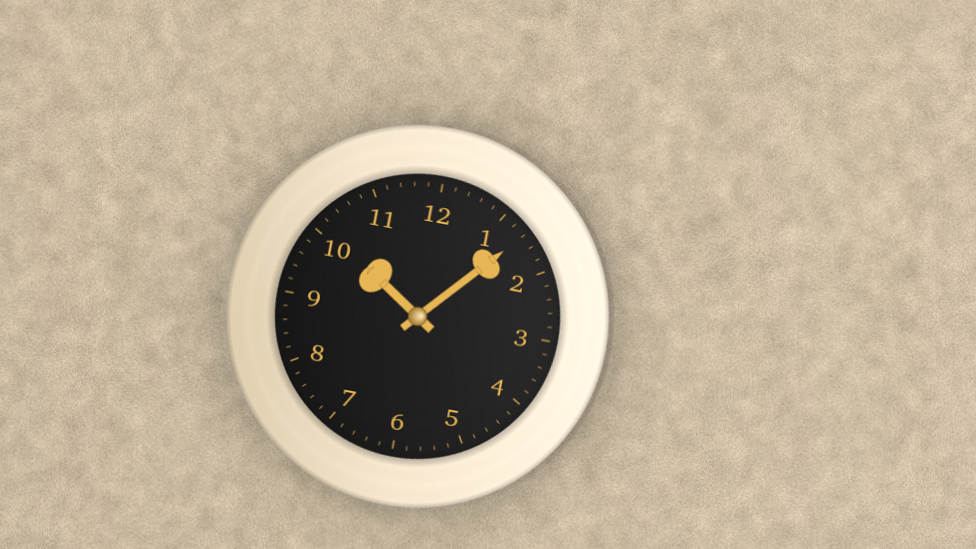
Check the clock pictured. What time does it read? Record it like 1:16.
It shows 10:07
